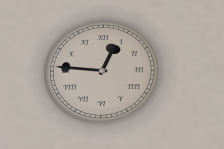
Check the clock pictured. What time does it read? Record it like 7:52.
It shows 12:46
